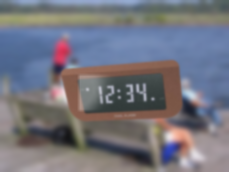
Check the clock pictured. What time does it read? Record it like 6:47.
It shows 12:34
